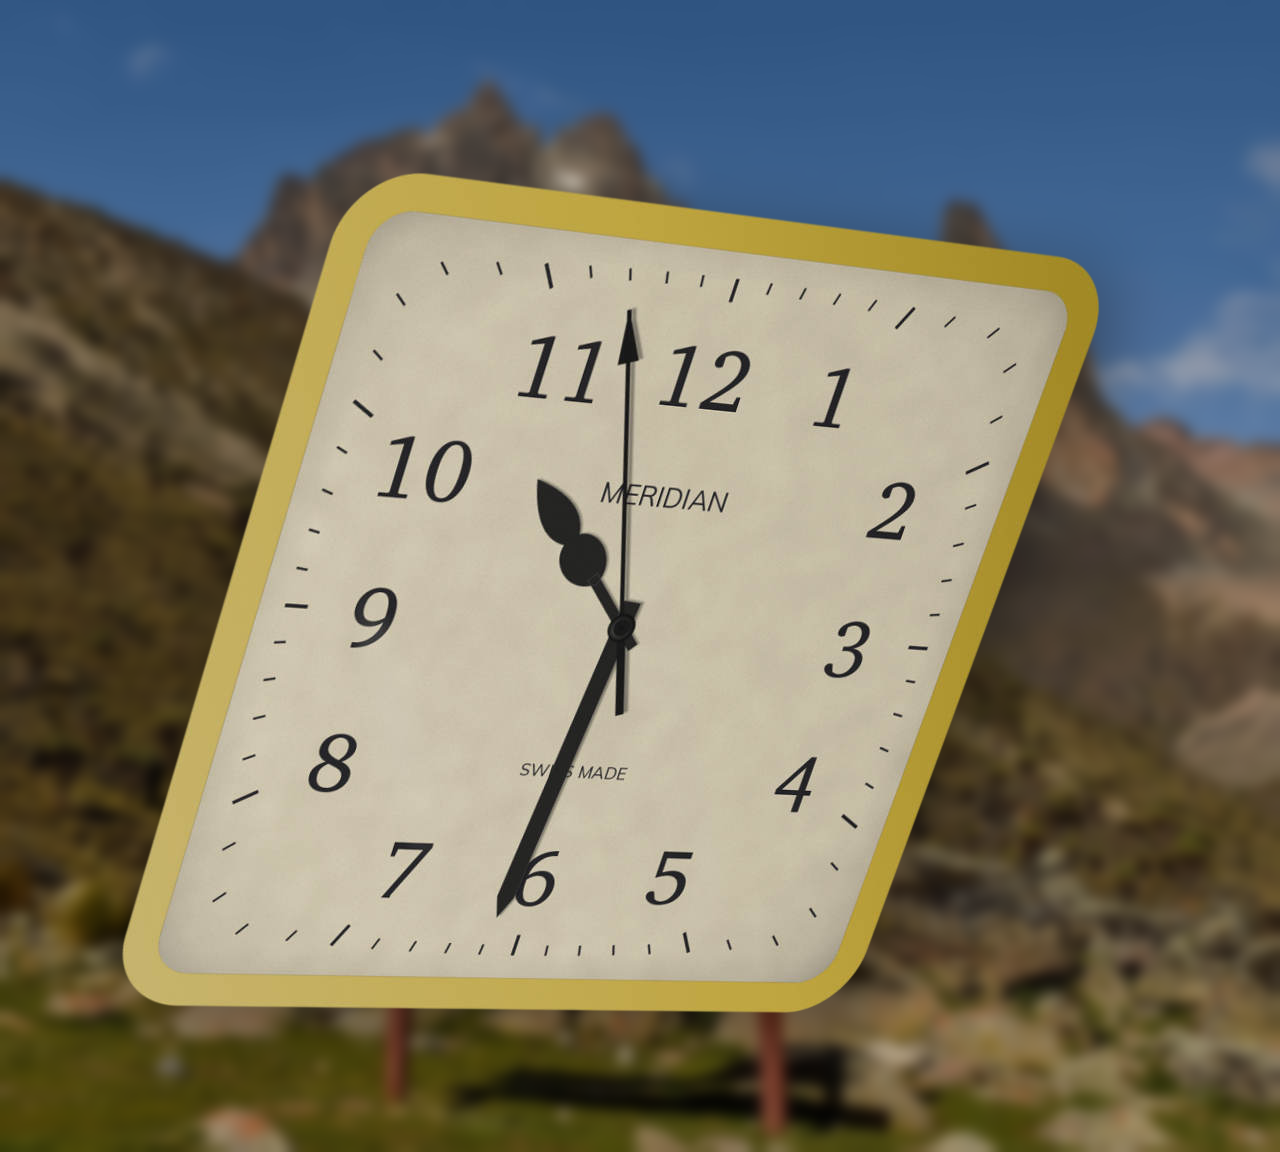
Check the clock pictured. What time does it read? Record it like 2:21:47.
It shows 10:30:57
